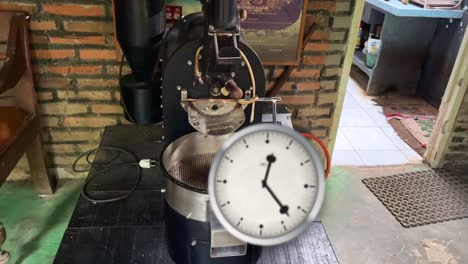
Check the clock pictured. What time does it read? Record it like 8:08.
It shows 12:23
